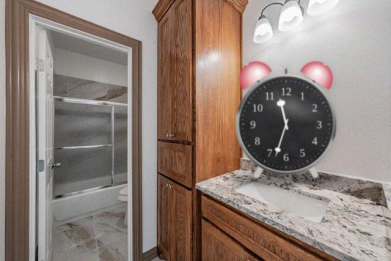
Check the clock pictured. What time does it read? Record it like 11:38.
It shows 11:33
